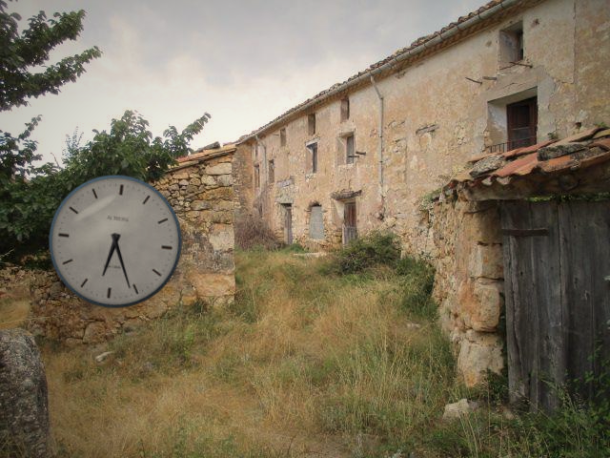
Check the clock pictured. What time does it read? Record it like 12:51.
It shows 6:26
